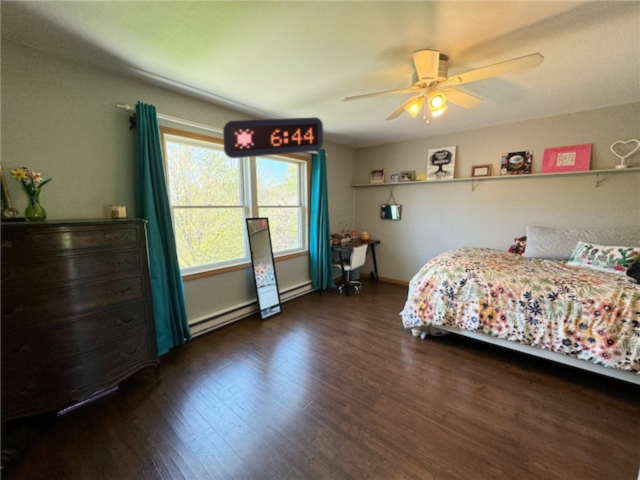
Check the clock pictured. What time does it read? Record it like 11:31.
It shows 6:44
